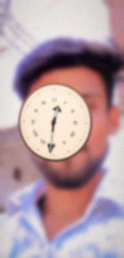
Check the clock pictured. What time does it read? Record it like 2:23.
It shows 12:31
